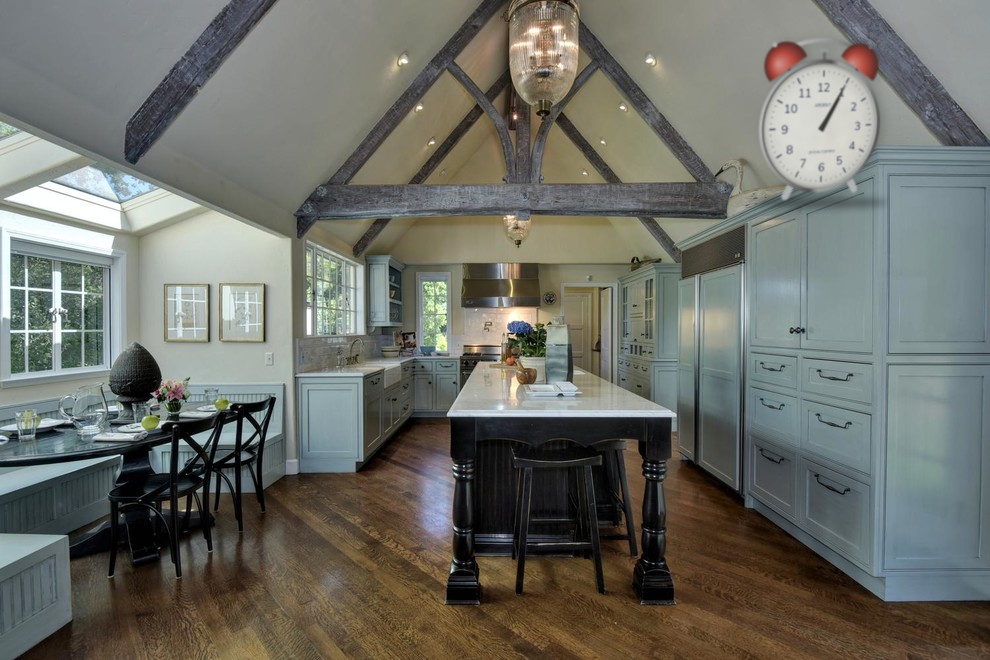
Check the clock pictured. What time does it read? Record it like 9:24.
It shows 1:05
